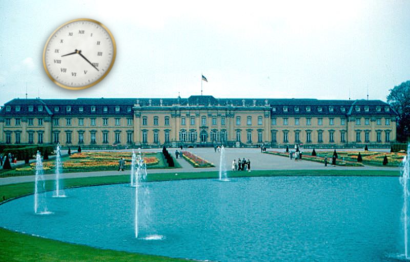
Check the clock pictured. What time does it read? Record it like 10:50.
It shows 8:21
